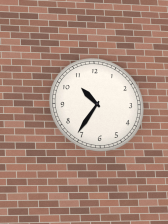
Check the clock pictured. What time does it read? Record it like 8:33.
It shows 10:36
